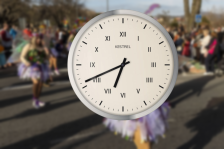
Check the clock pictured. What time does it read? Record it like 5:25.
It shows 6:41
